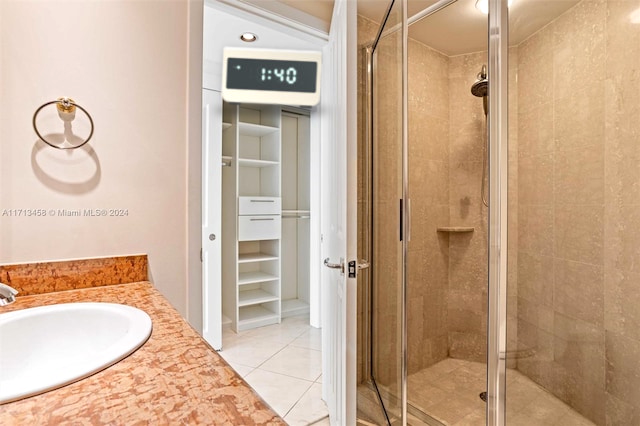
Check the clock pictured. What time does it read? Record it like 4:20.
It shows 1:40
